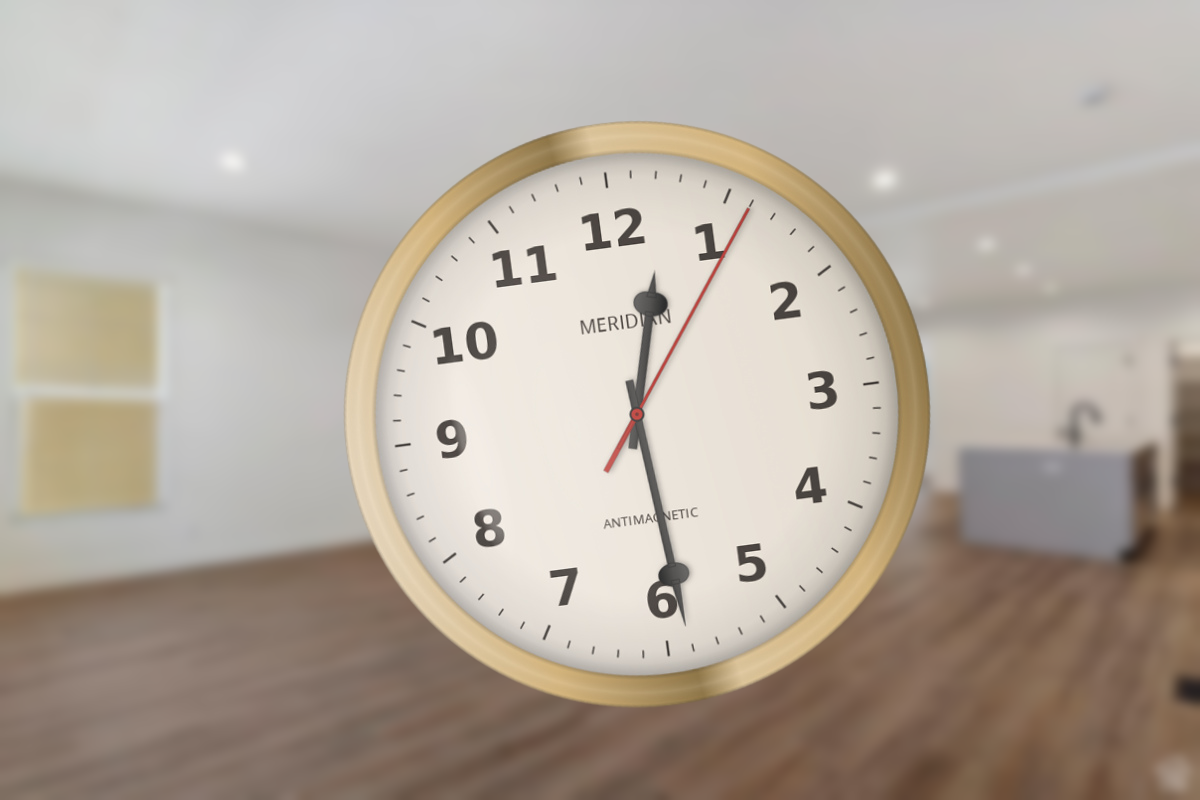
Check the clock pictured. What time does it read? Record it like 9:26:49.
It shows 12:29:06
